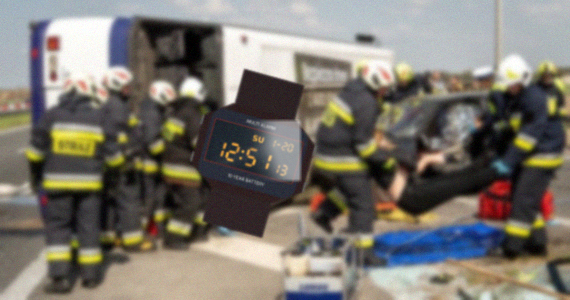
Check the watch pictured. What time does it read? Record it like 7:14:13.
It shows 12:51:13
